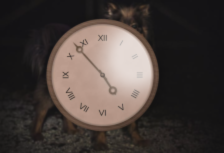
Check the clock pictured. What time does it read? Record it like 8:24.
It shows 4:53
